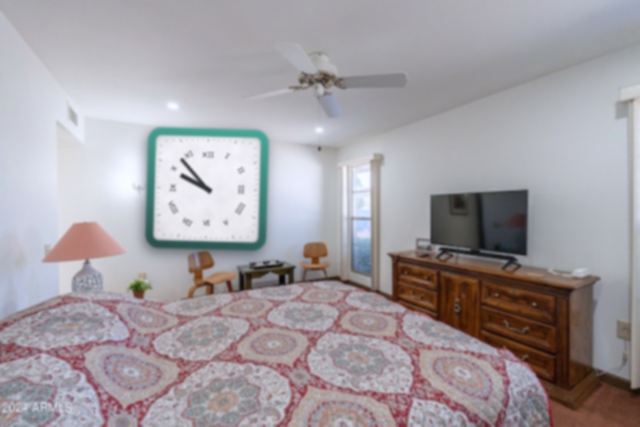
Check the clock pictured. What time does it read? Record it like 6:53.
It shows 9:53
